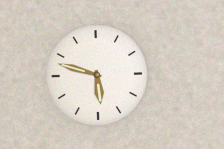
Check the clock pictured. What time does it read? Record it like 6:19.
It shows 5:48
